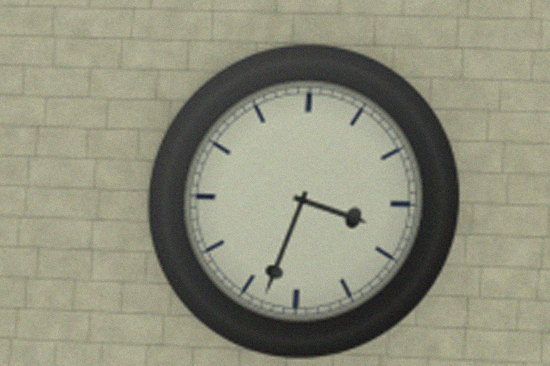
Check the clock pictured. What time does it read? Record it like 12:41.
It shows 3:33
